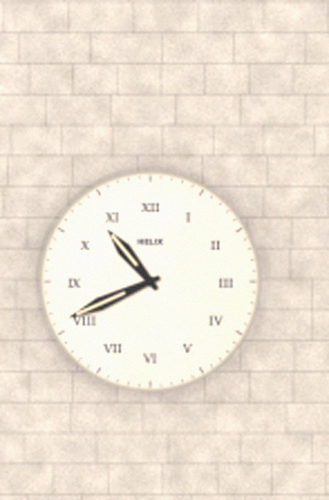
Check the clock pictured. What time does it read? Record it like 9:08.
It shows 10:41
